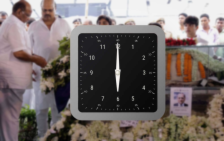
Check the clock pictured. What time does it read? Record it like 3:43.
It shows 6:00
